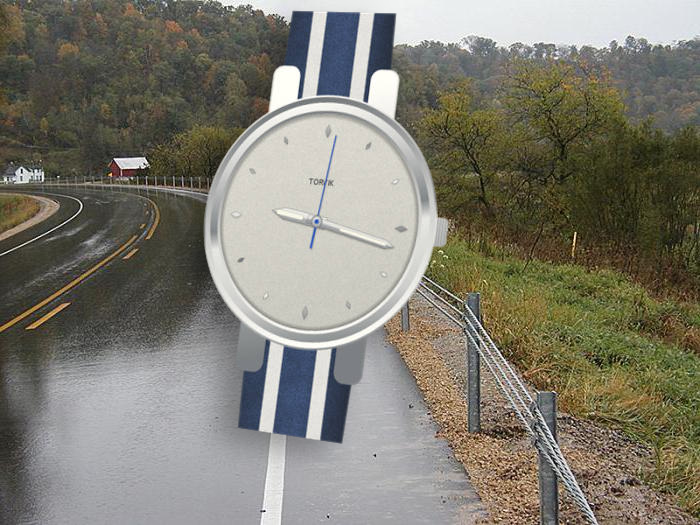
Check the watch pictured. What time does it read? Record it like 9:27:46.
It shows 9:17:01
